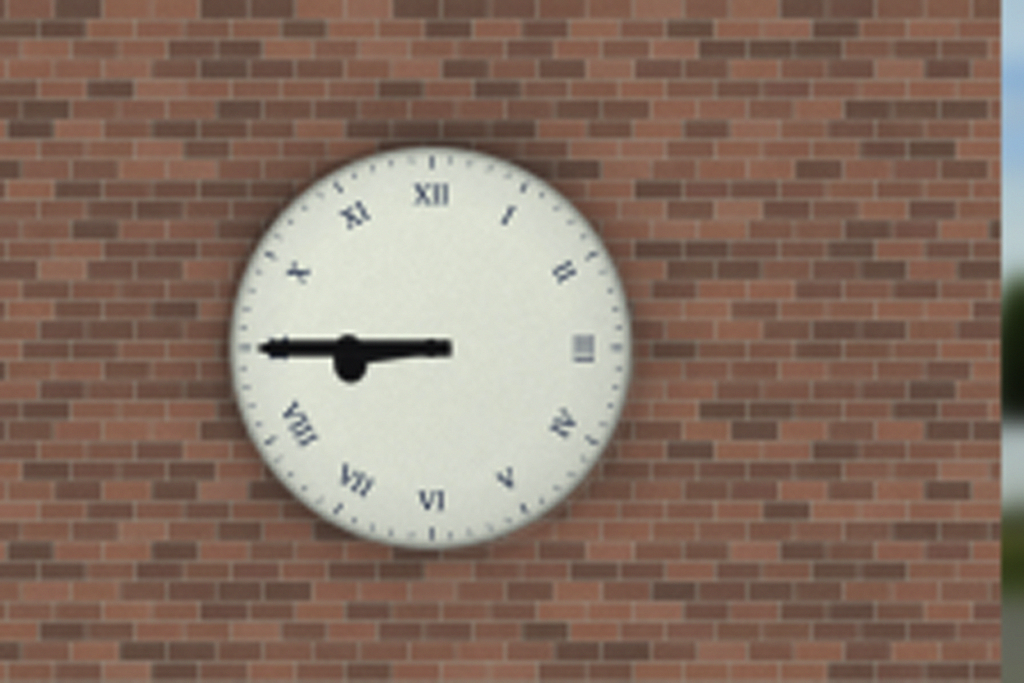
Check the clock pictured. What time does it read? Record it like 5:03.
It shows 8:45
